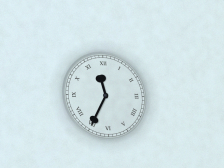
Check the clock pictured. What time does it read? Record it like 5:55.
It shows 11:35
